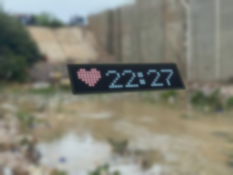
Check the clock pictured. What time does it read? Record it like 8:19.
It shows 22:27
